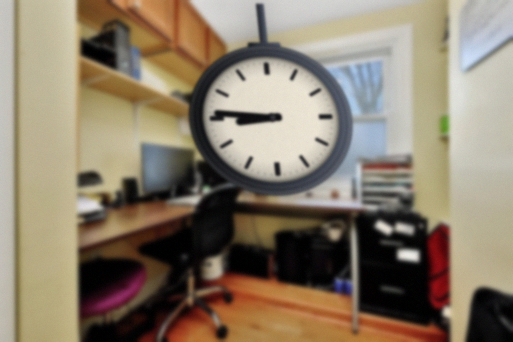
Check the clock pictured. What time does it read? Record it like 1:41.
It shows 8:46
